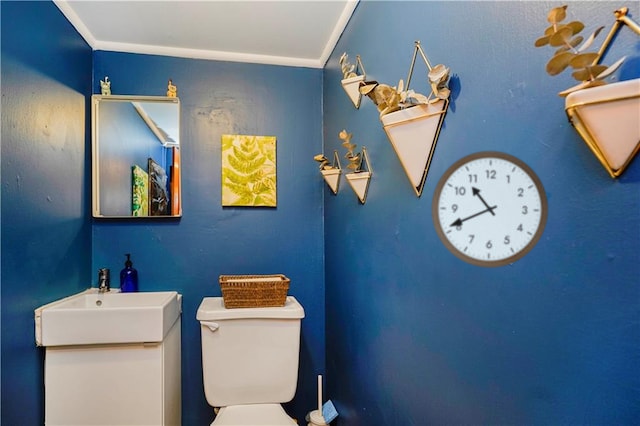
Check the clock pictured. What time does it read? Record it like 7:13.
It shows 10:41
